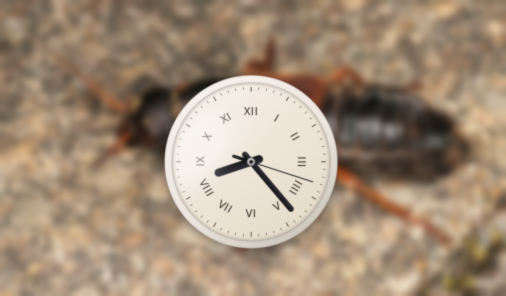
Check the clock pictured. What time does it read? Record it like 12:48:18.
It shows 8:23:18
